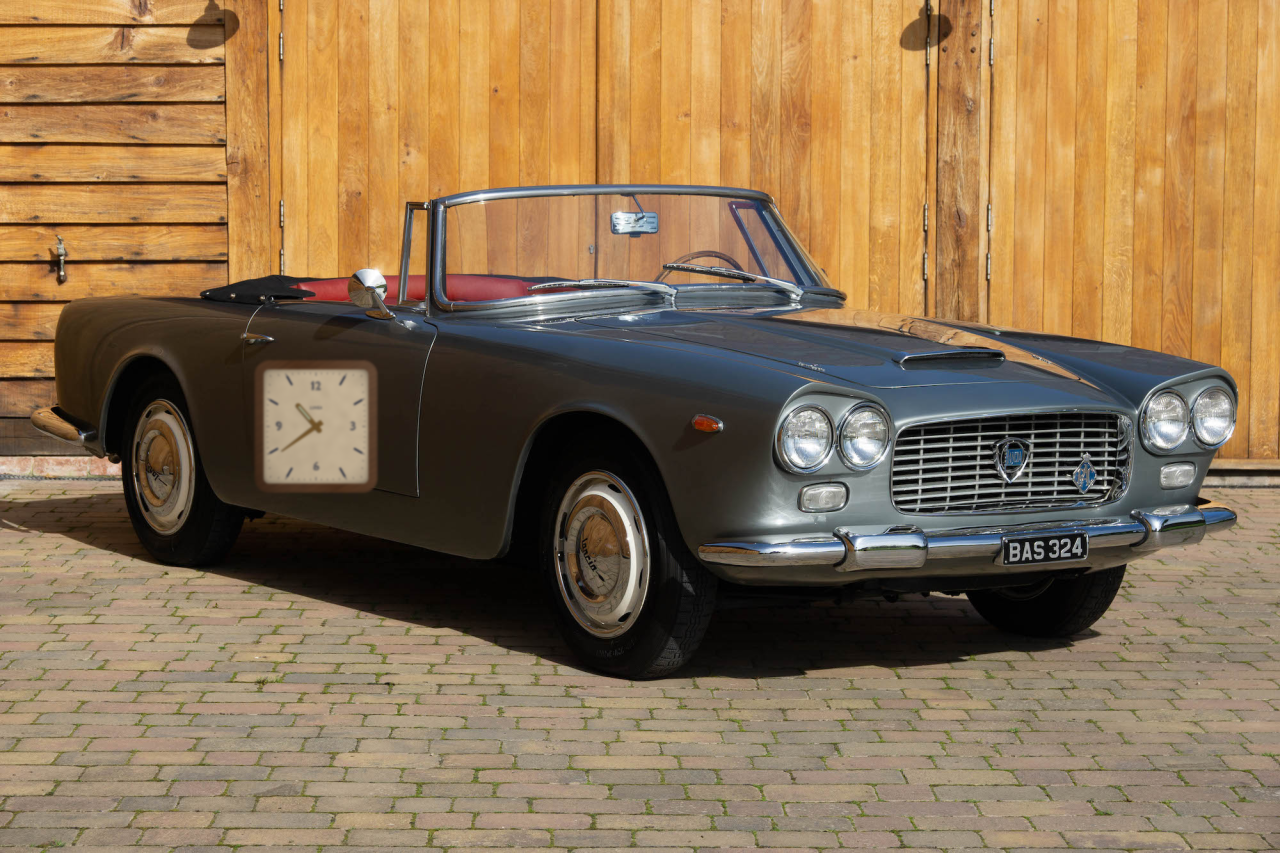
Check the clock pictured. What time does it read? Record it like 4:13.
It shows 10:39
